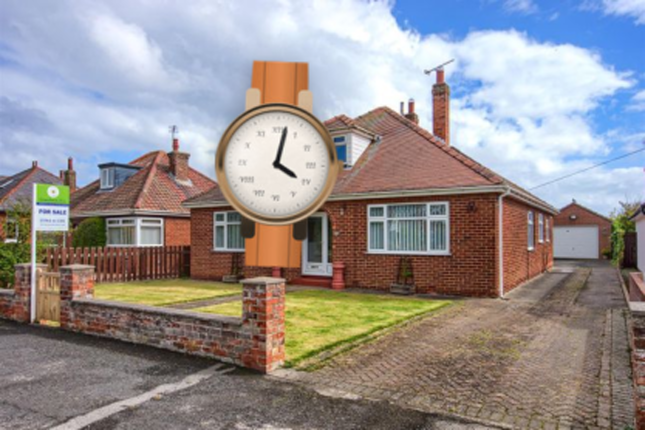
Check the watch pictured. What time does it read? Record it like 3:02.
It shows 4:02
